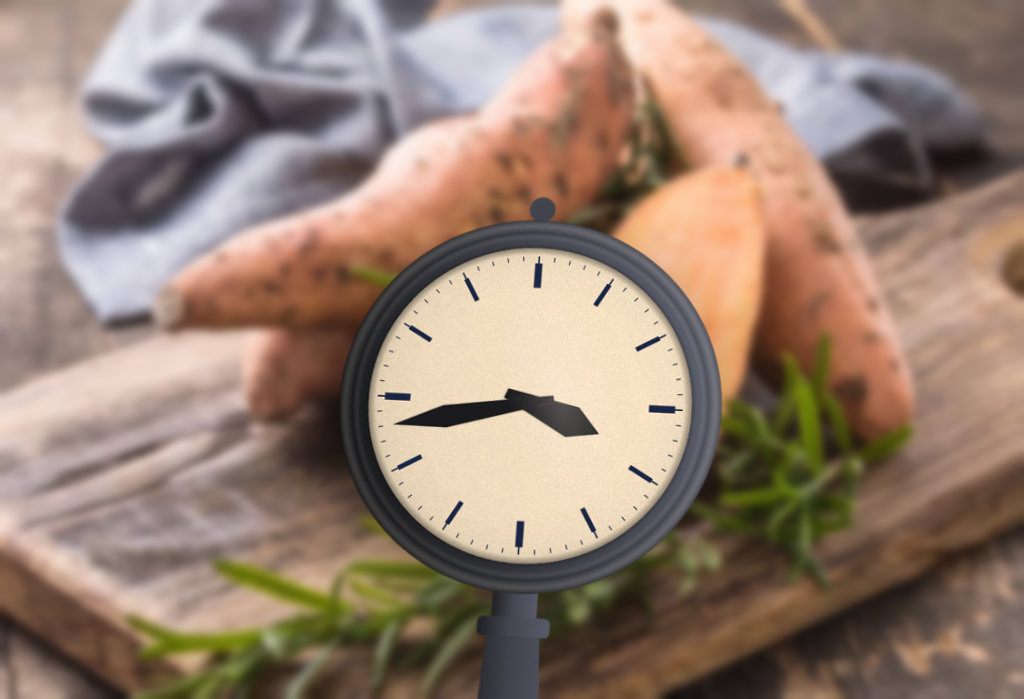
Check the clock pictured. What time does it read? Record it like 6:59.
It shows 3:43
